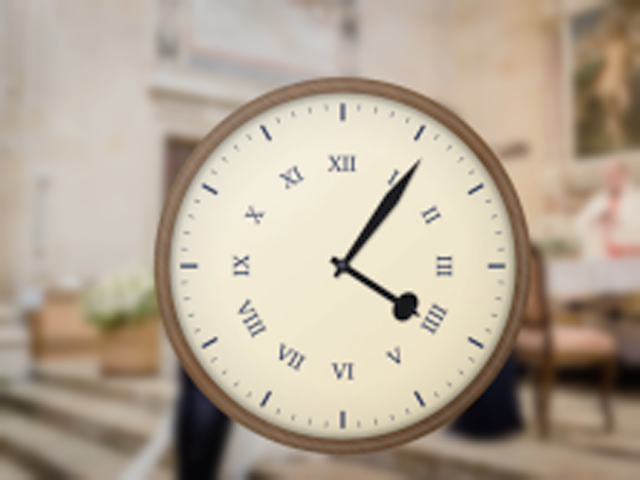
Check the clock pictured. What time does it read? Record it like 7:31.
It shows 4:06
